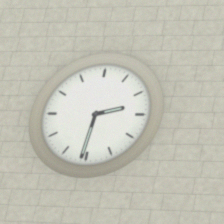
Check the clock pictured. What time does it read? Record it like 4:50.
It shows 2:31
